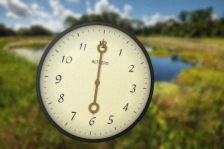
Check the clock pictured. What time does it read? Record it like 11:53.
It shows 6:00
